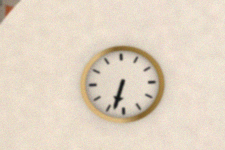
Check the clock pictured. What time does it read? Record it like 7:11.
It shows 6:33
